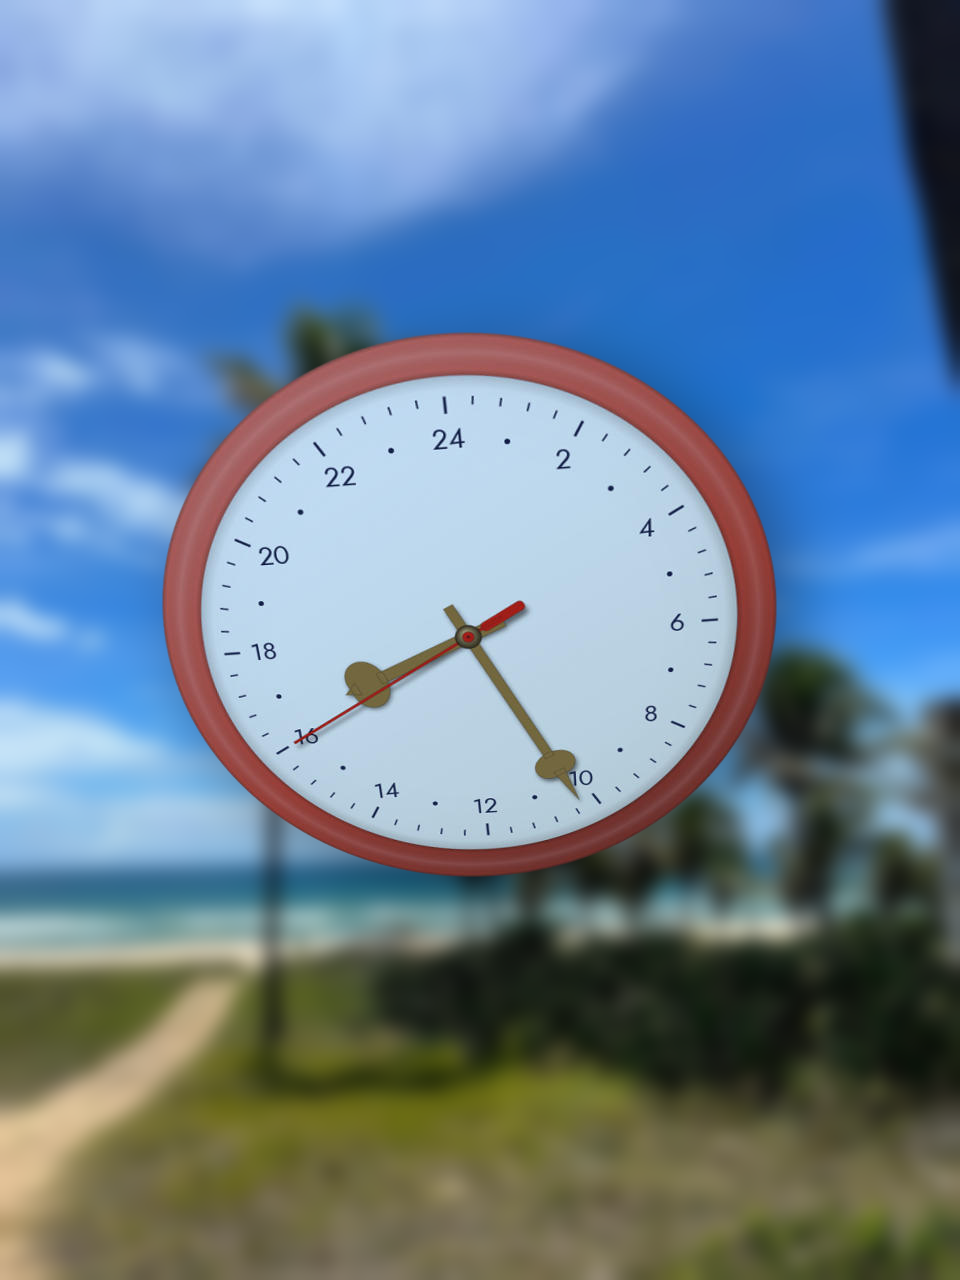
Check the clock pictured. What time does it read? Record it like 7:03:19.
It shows 16:25:40
